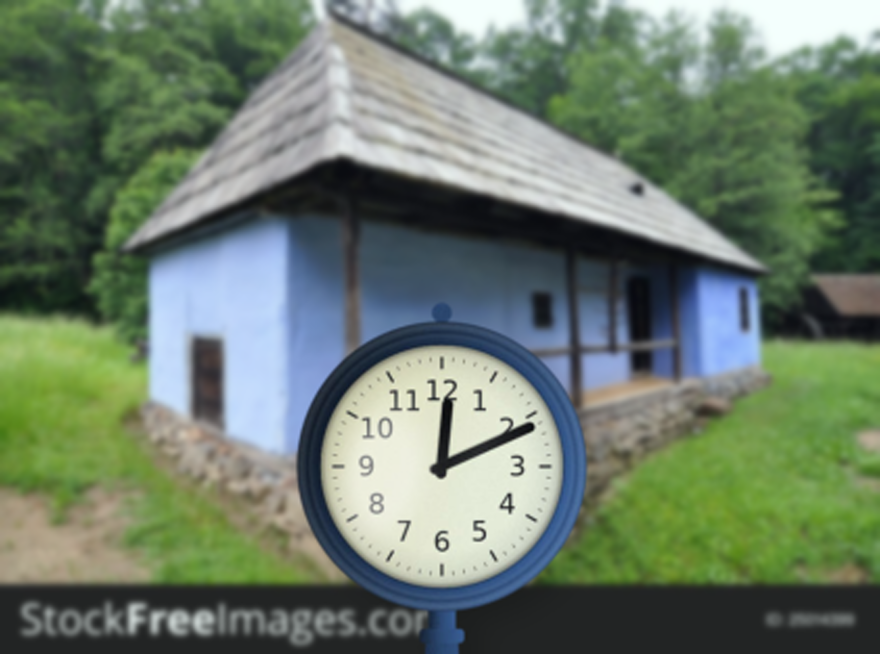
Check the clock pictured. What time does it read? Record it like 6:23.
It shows 12:11
